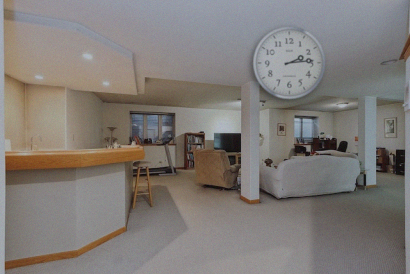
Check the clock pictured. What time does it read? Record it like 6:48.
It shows 2:14
